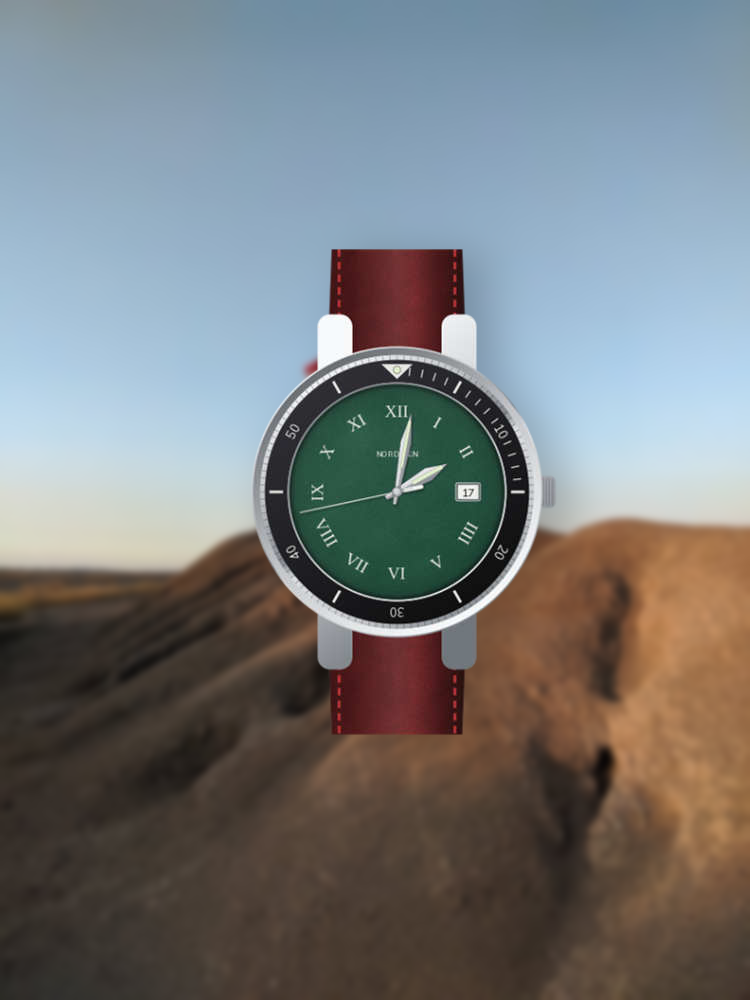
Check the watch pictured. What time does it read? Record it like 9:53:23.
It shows 2:01:43
